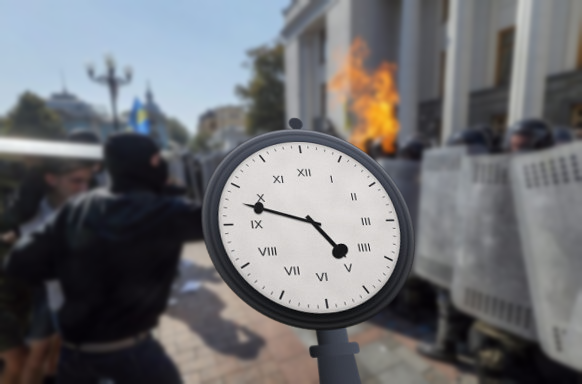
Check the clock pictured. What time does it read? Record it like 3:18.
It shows 4:48
